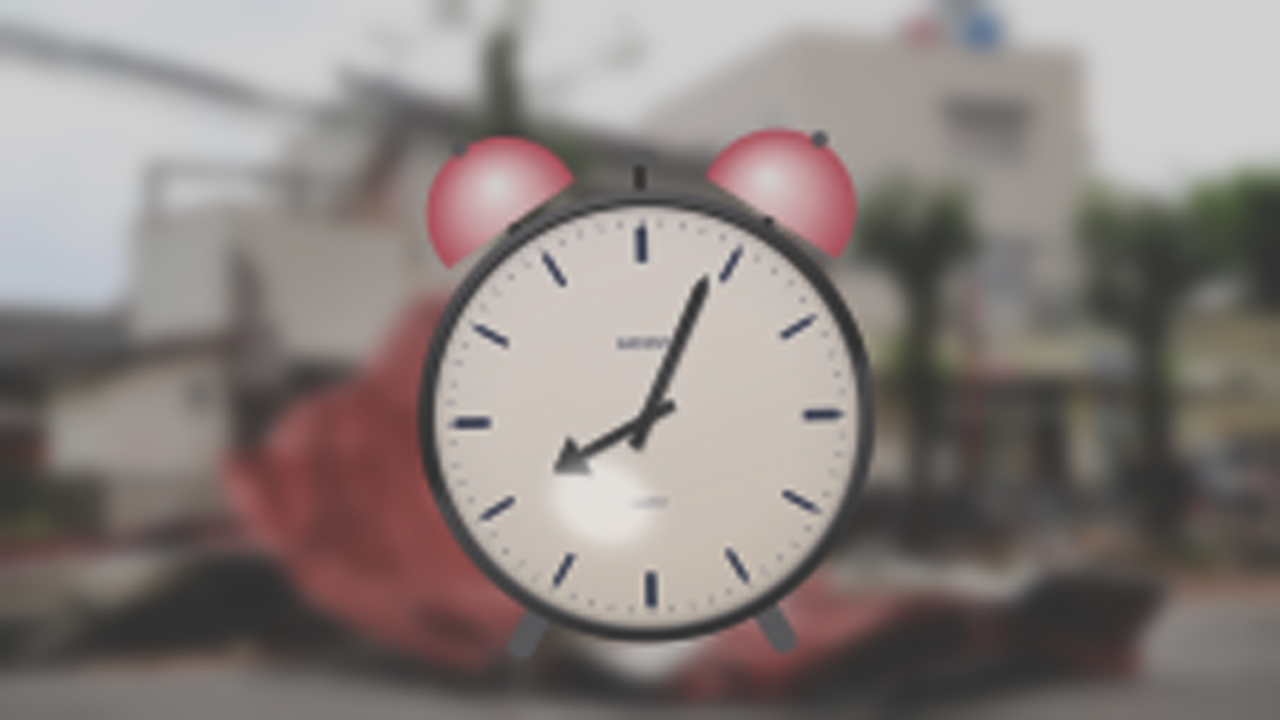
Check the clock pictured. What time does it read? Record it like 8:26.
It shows 8:04
